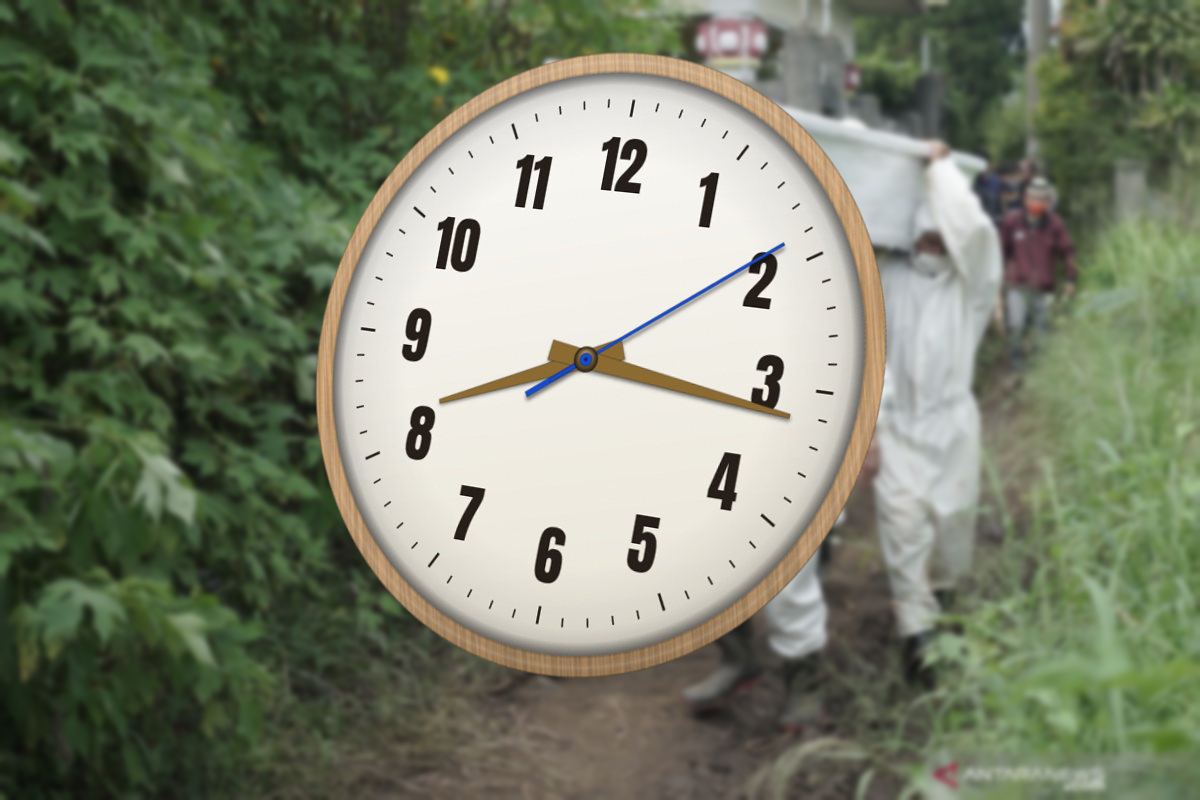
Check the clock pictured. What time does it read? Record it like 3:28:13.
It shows 8:16:09
